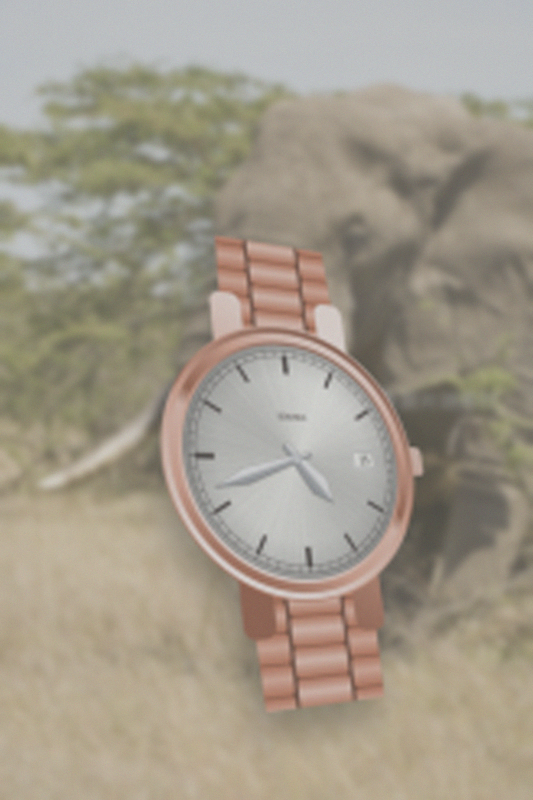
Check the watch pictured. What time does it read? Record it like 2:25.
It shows 4:42
